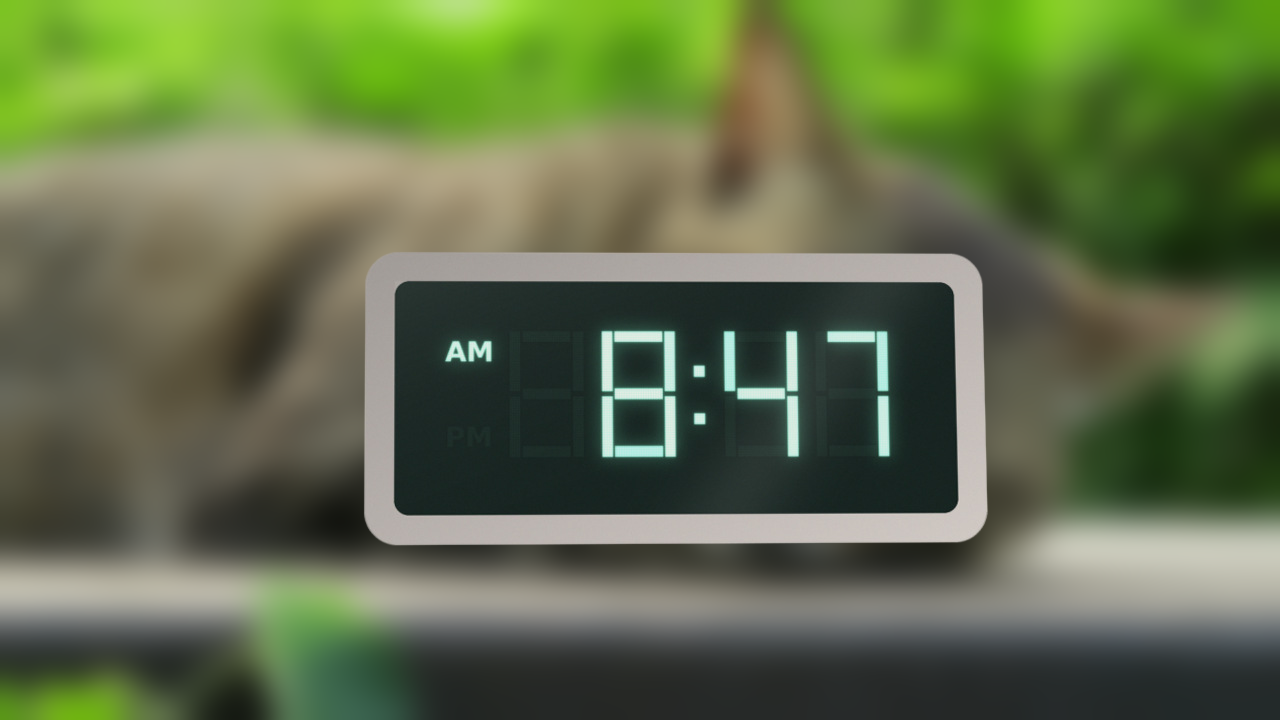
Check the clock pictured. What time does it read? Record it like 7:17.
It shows 8:47
